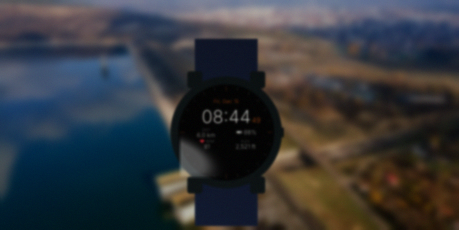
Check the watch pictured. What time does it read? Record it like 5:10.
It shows 8:44
